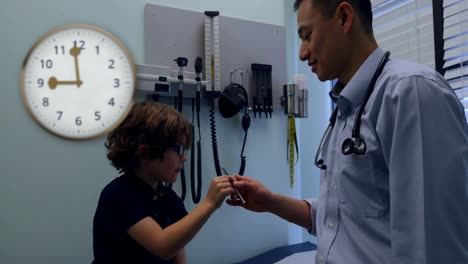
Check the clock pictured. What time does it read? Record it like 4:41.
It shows 8:59
